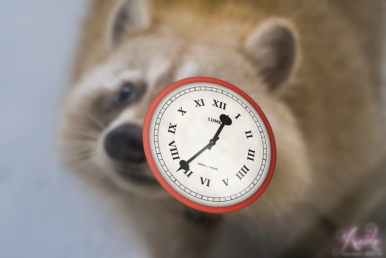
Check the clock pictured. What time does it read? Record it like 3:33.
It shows 12:36
